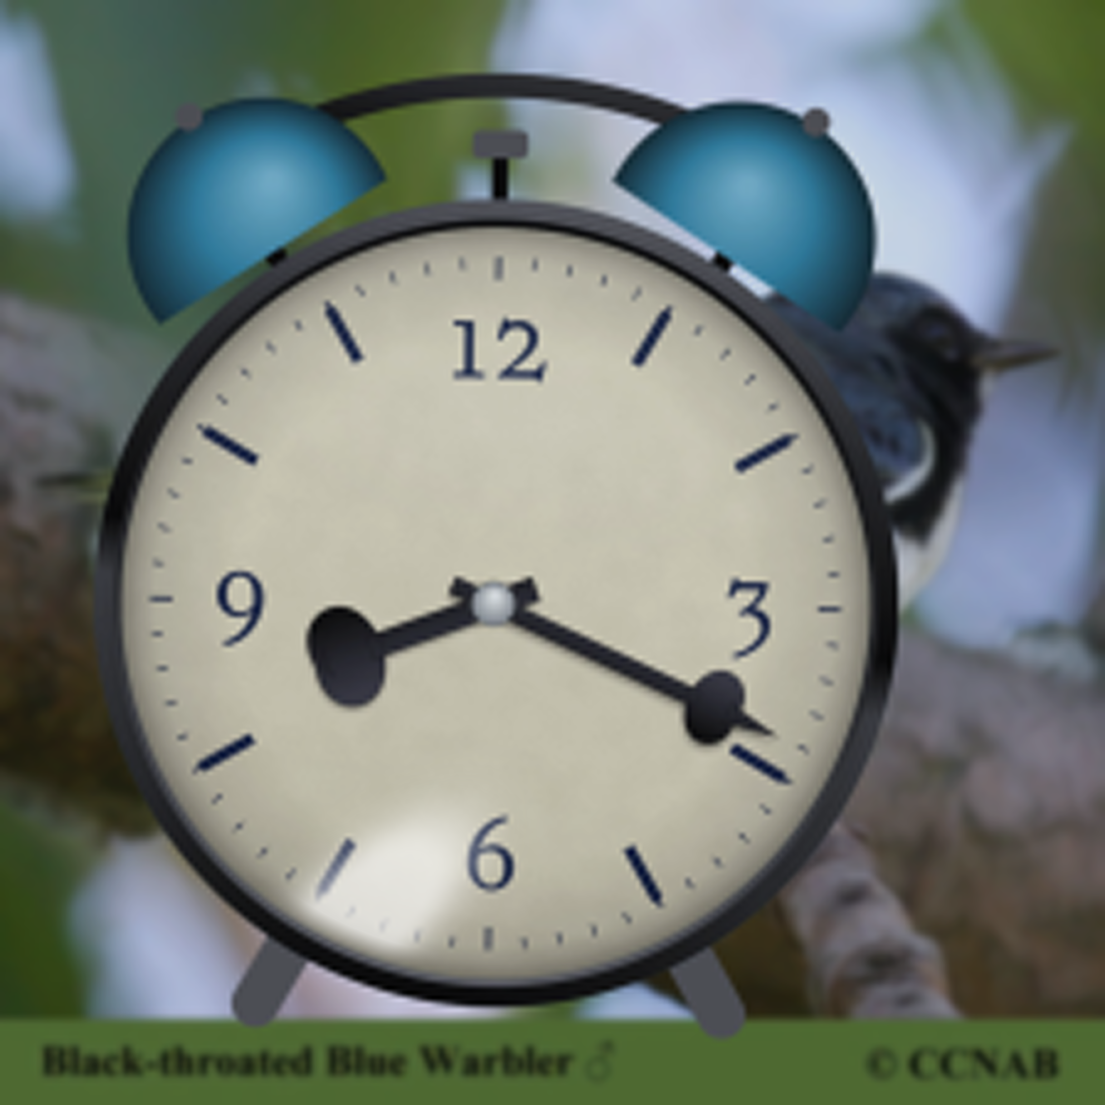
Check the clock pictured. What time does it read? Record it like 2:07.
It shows 8:19
